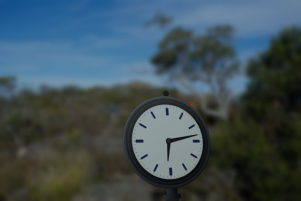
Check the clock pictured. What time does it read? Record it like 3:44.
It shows 6:13
